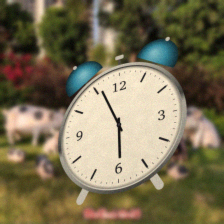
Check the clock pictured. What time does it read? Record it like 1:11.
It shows 5:56
